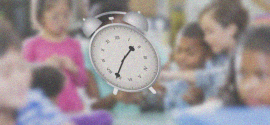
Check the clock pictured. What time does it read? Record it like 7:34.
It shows 1:36
